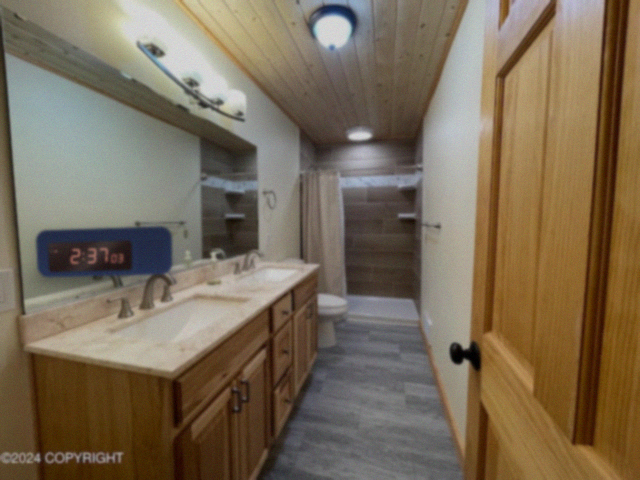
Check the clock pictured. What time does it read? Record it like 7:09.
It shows 2:37
